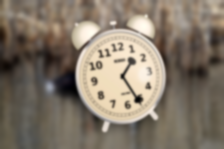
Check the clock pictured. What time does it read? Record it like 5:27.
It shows 1:26
